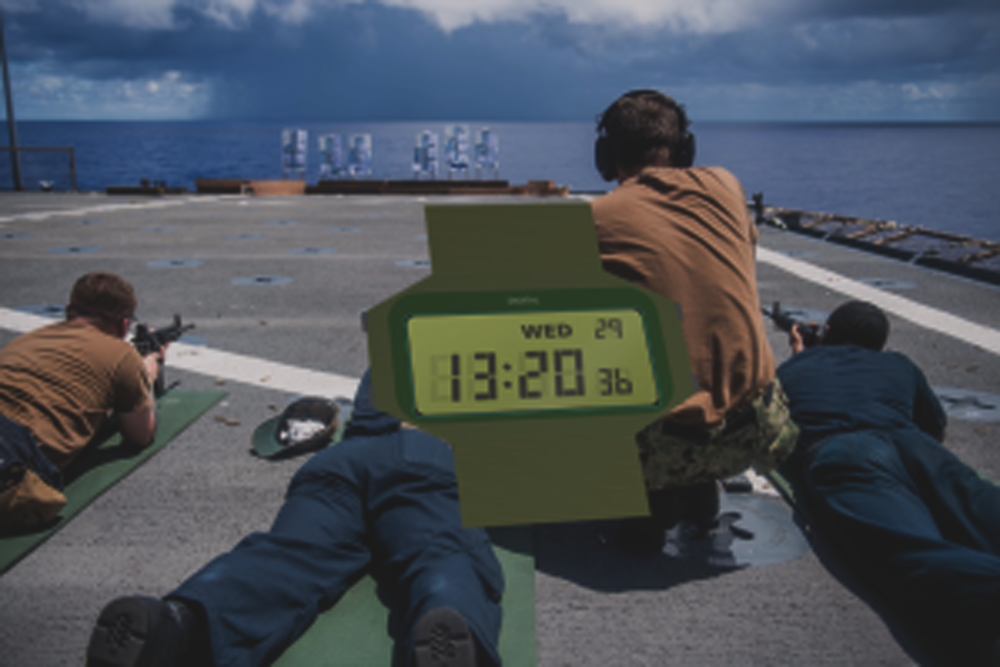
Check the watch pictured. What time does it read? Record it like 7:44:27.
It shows 13:20:36
